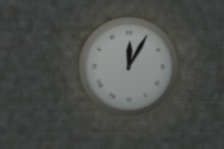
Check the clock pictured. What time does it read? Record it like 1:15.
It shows 12:05
